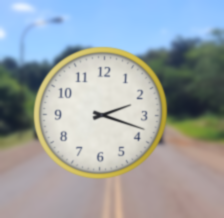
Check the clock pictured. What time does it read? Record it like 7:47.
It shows 2:18
